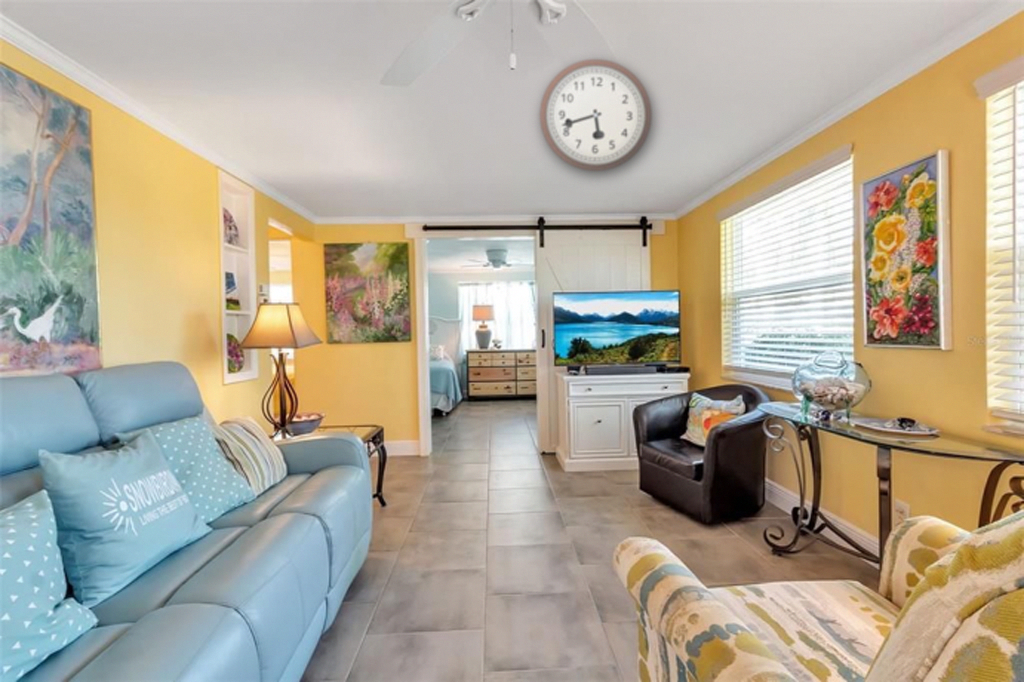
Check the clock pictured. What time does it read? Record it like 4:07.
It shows 5:42
